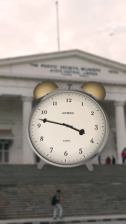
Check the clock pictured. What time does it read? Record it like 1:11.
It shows 3:47
